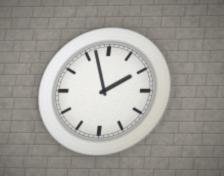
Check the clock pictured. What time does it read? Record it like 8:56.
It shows 1:57
